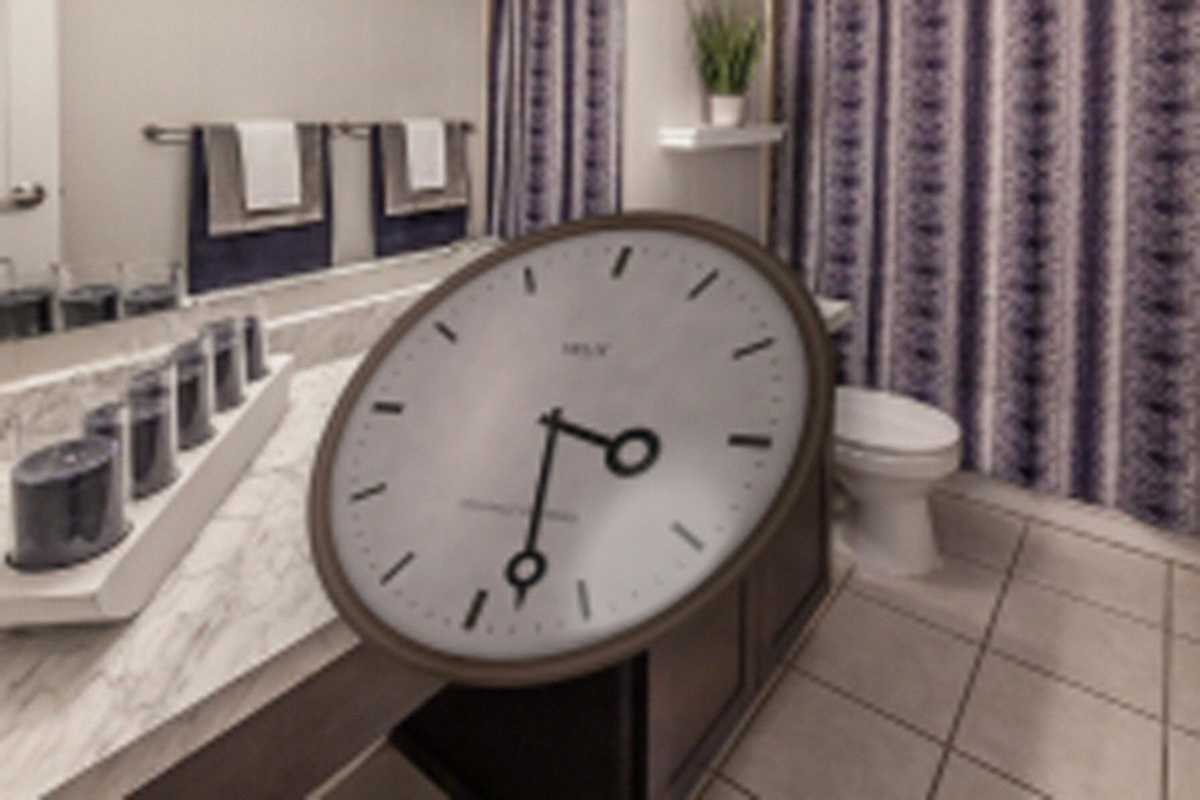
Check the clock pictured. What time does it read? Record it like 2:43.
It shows 3:28
